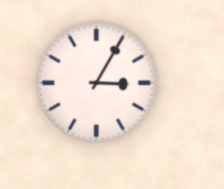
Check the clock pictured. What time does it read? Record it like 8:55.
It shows 3:05
